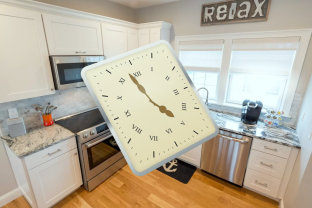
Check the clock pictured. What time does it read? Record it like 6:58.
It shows 4:58
